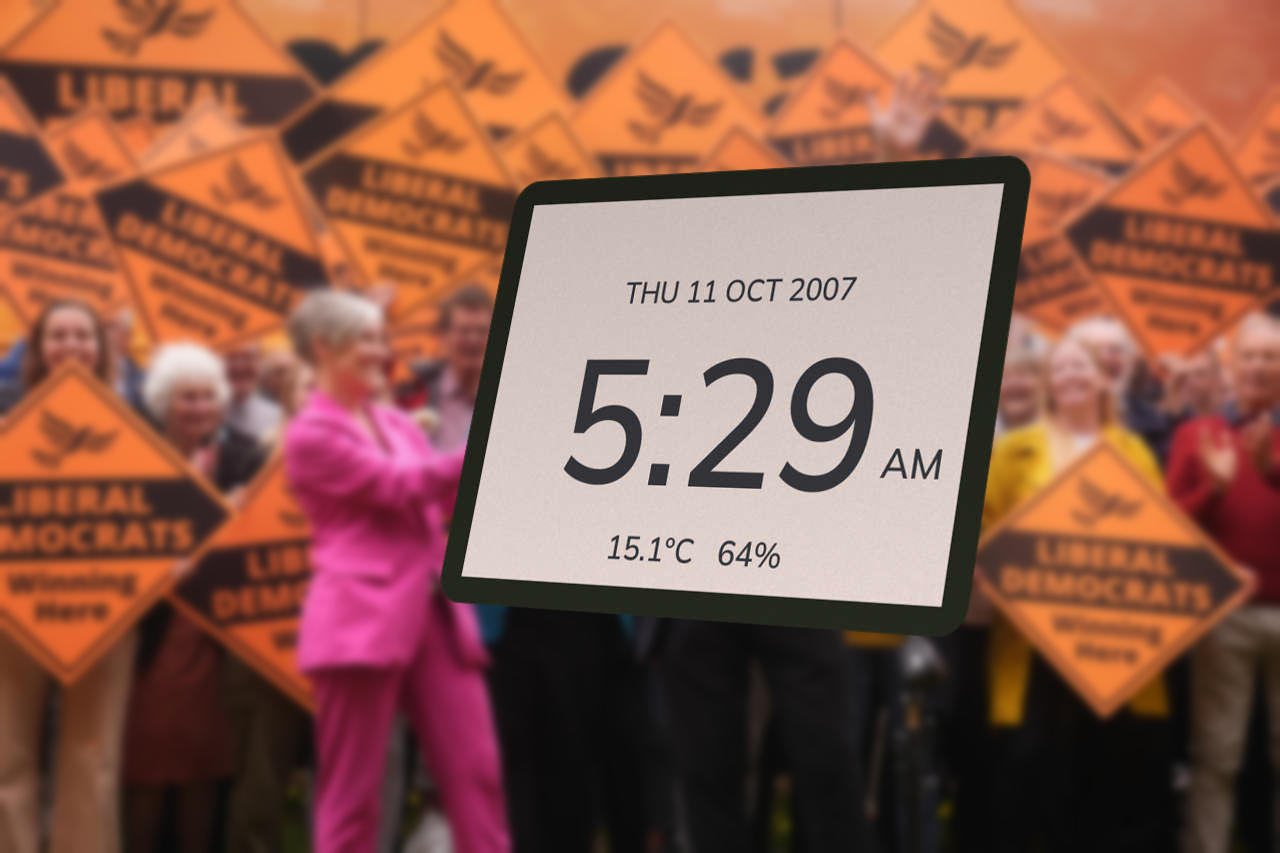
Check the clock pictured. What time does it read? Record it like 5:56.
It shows 5:29
